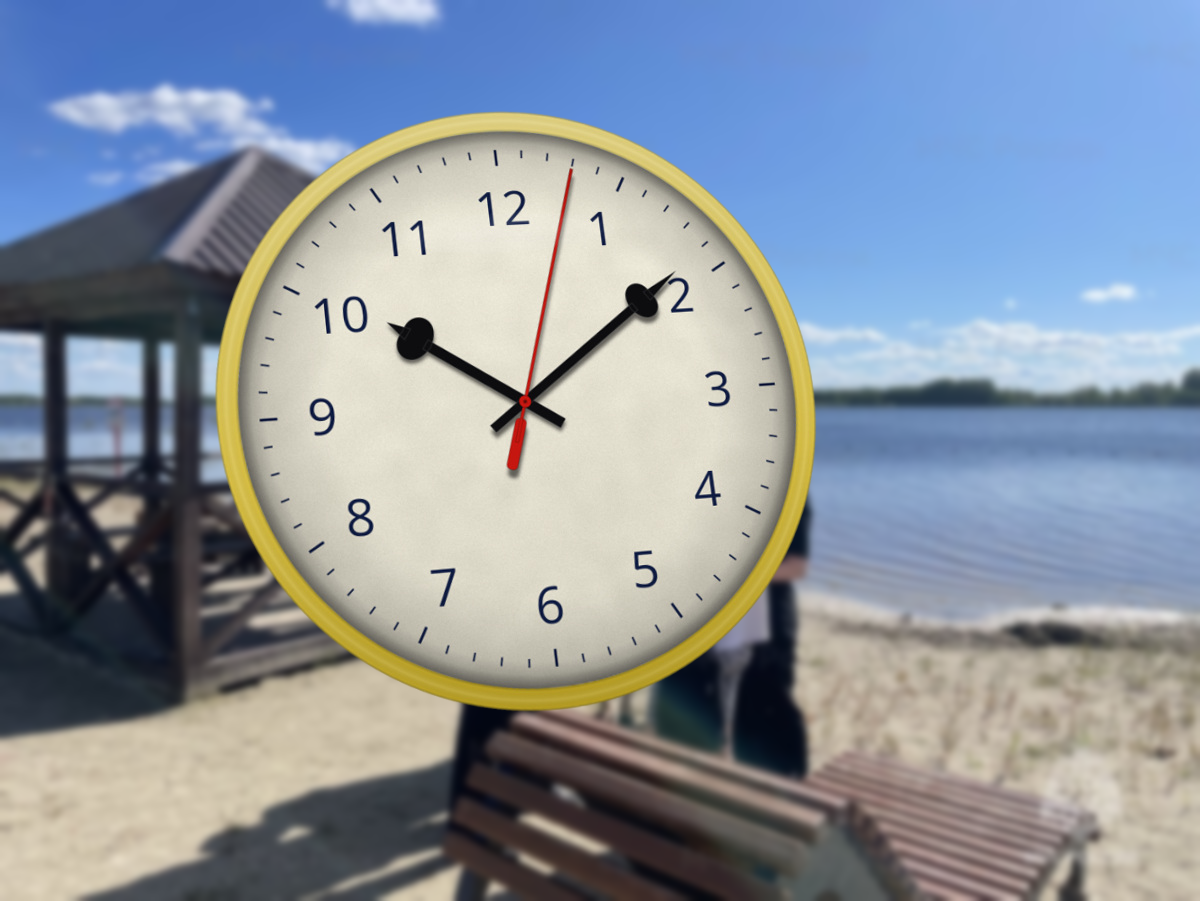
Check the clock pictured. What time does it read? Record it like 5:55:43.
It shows 10:09:03
